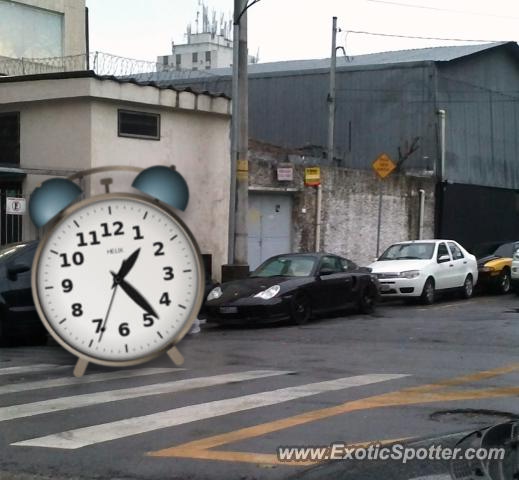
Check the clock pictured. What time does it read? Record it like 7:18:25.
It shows 1:23:34
